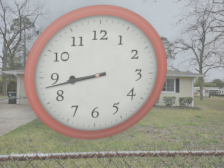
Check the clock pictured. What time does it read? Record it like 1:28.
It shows 8:43
